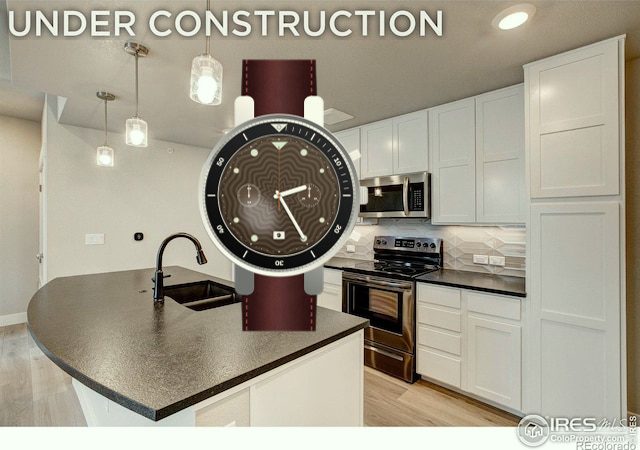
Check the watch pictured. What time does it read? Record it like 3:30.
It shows 2:25
